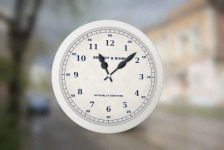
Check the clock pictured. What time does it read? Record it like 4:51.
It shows 11:08
